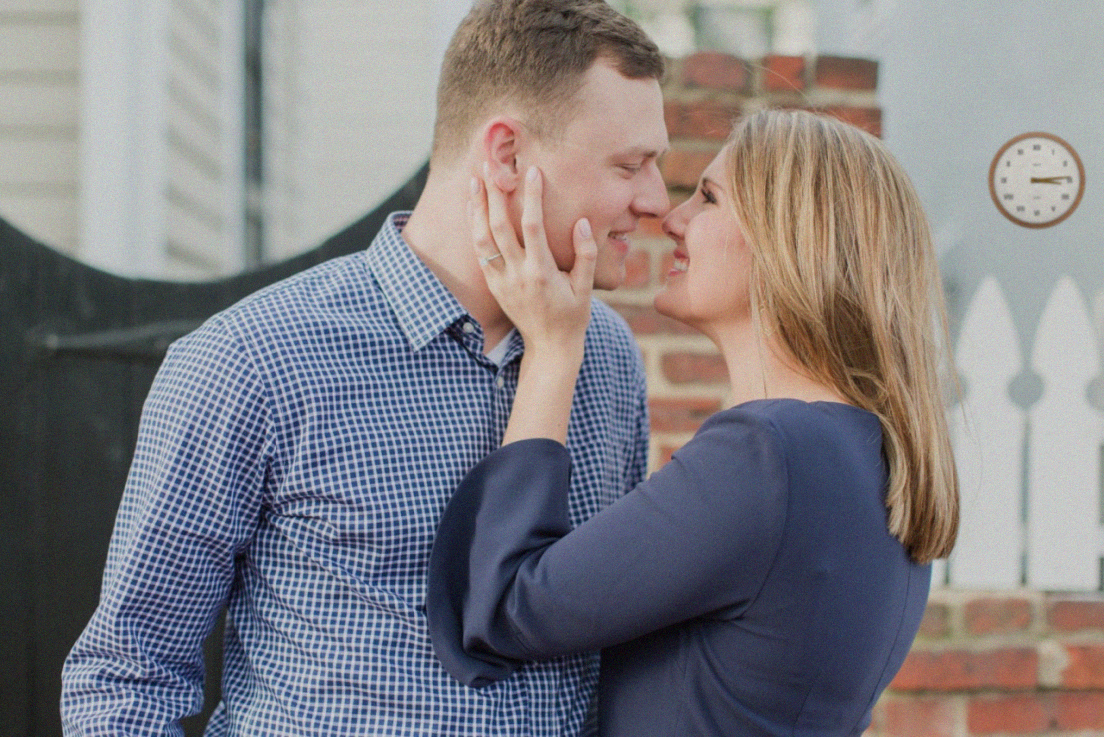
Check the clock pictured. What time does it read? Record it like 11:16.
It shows 3:14
